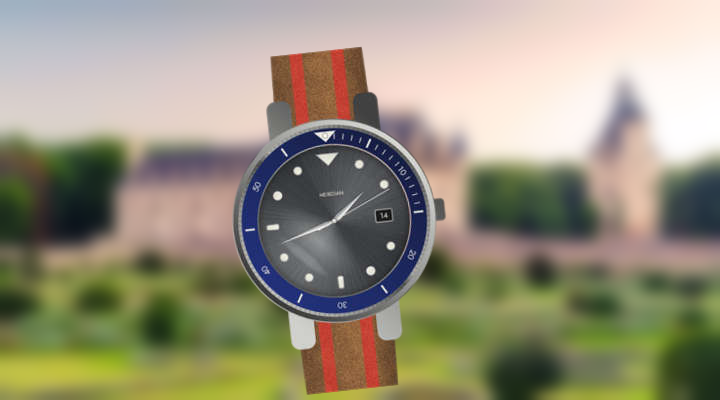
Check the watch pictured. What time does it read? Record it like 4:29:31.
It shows 1:42:11
